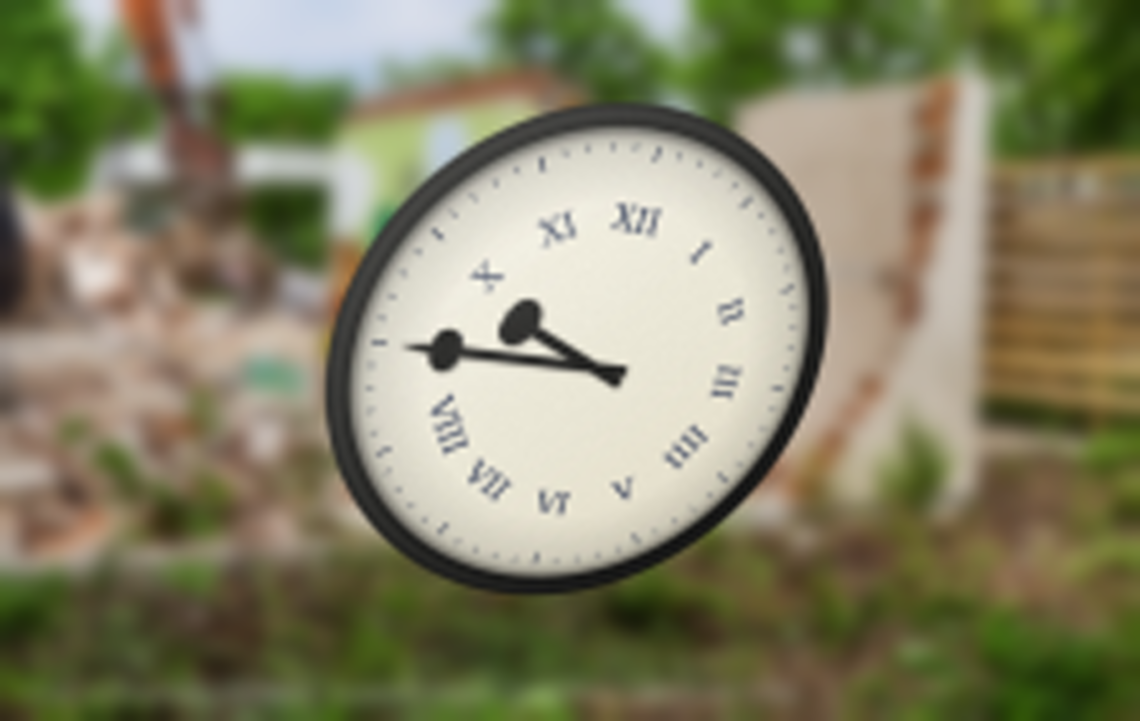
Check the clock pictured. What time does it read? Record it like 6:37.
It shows 9:45
